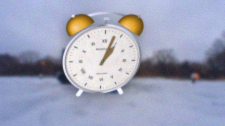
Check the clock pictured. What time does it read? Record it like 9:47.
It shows 1:03
